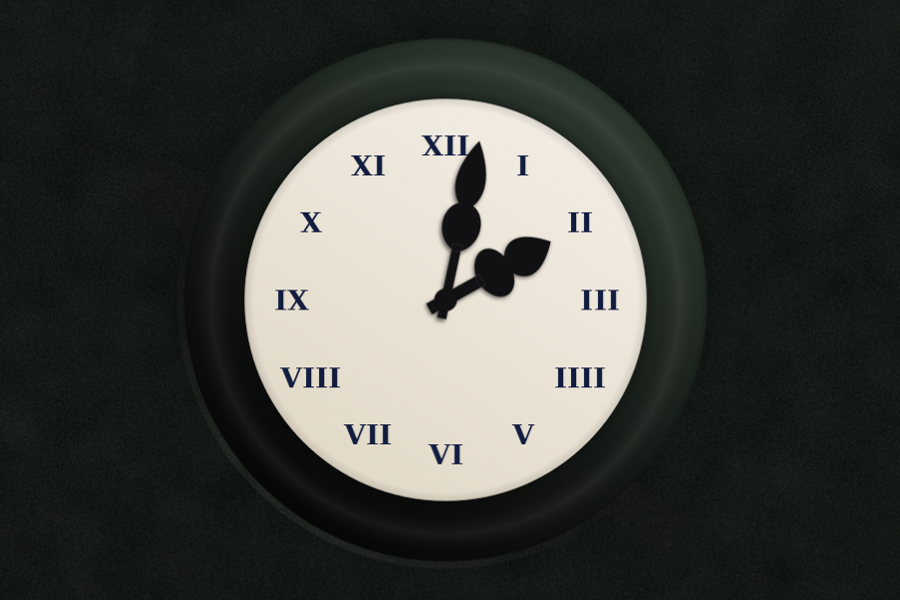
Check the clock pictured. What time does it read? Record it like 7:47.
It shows 2:02
